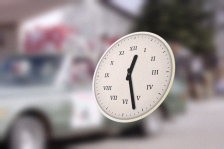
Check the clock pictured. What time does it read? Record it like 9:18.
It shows 12:27
